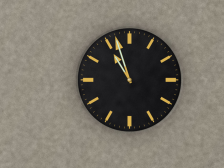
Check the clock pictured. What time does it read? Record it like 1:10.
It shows 10:57
